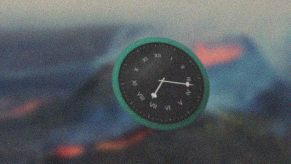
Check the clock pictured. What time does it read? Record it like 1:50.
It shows 7:17
